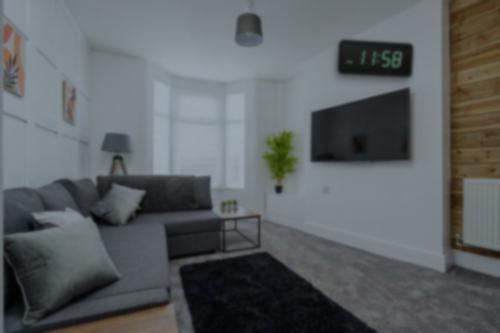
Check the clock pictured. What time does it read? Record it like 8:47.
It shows 11:58
